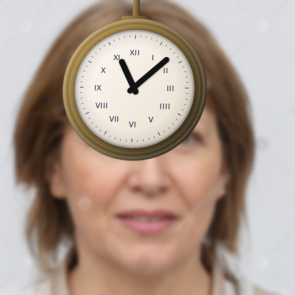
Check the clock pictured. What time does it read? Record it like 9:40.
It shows 11:08
